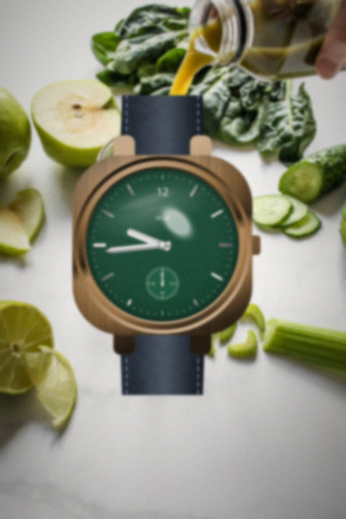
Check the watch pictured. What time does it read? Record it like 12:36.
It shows 9:44
